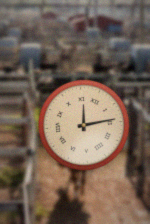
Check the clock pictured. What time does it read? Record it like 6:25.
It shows 11:09
